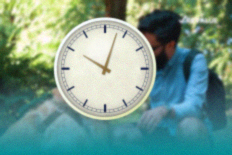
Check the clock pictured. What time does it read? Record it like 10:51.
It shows 10:03
